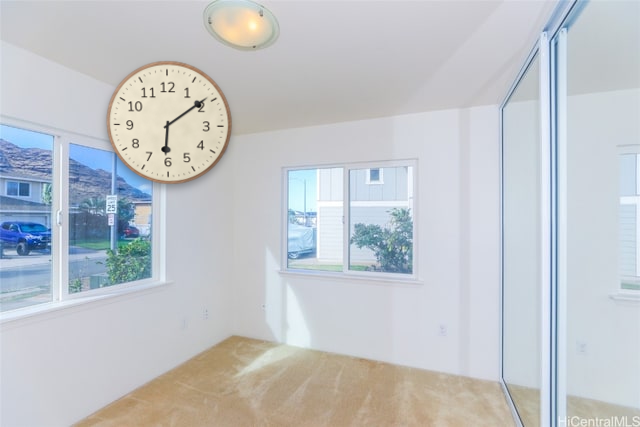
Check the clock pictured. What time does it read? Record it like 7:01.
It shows 6:09
